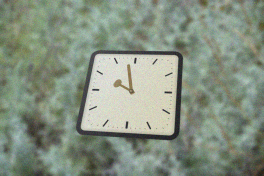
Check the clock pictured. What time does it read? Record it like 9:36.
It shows 9:58
